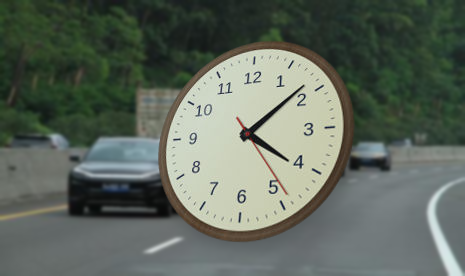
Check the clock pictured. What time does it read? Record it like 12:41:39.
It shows 4:08:24
